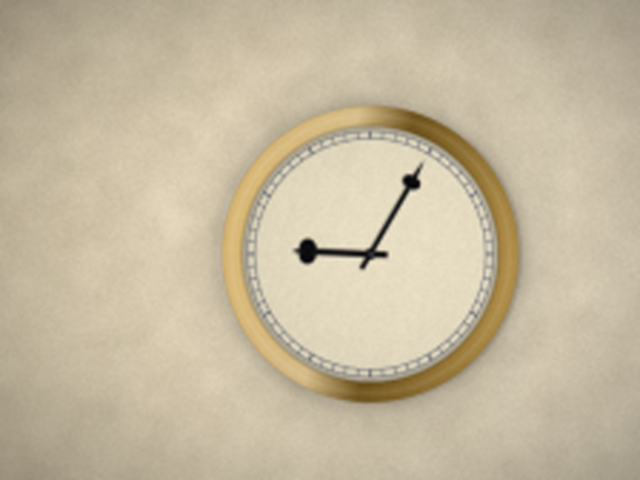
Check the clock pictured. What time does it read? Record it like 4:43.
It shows 9:05
